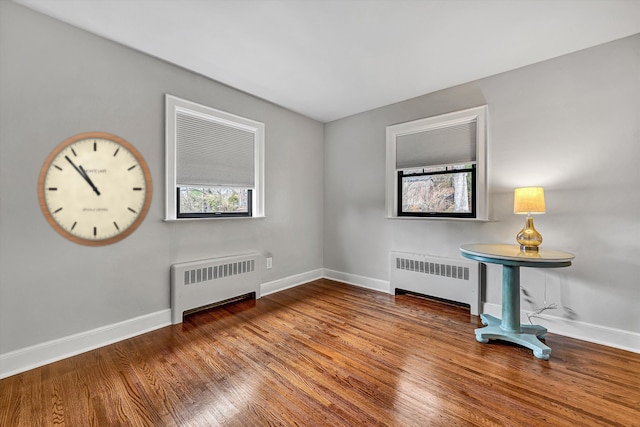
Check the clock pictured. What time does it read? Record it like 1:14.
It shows 10:53
